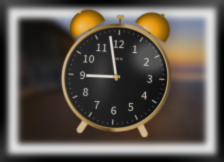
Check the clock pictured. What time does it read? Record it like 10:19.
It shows 8:58
